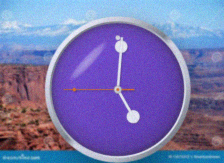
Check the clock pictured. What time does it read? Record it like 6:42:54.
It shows 5:00:45
